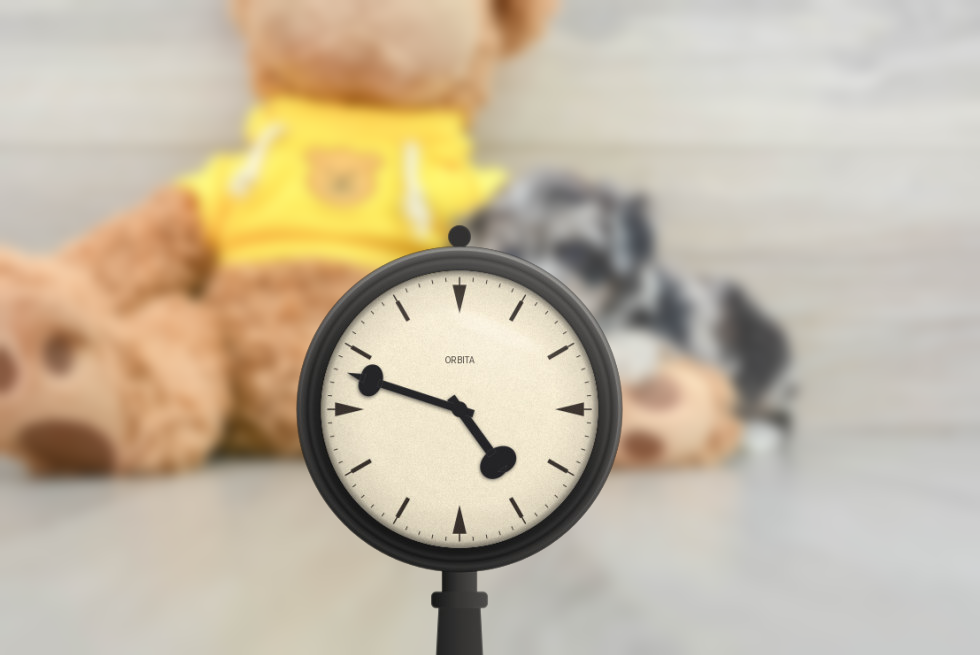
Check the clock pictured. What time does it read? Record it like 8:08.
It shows 4:48
